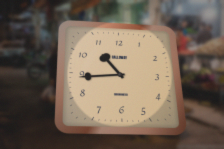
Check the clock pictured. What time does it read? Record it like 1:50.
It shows 10:44
